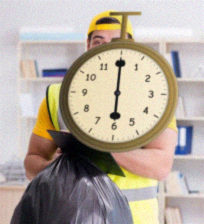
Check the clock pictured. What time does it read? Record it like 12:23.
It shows 6:00
